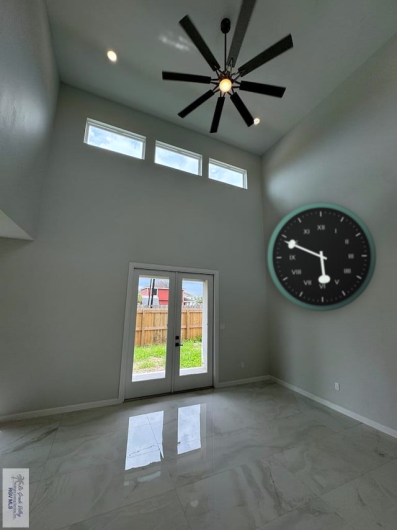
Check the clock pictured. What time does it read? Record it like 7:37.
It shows 5:49
